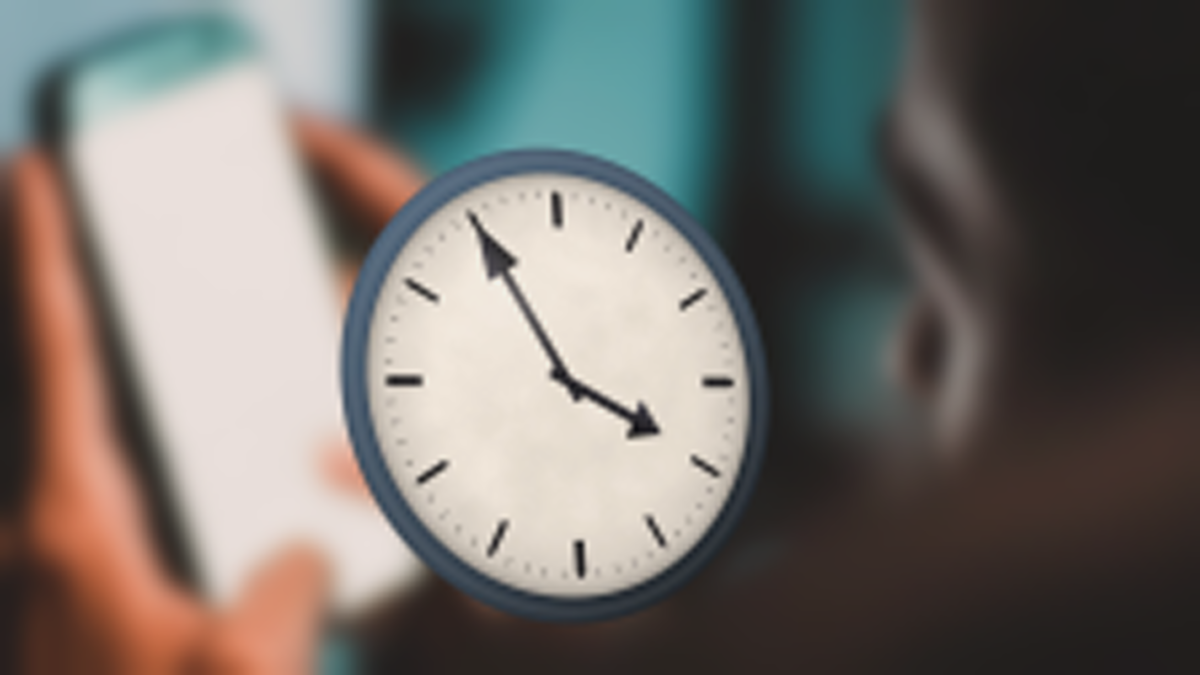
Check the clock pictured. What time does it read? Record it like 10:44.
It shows 3:55
